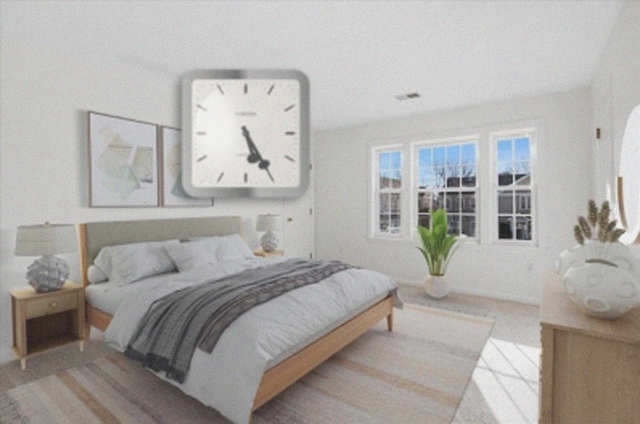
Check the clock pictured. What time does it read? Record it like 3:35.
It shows 5:25
